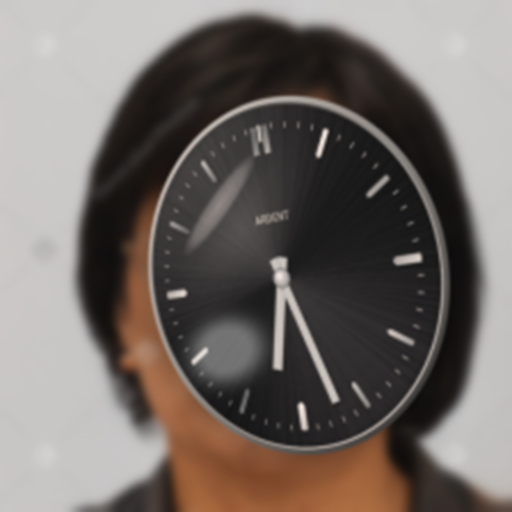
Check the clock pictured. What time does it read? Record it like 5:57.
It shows 6:27
